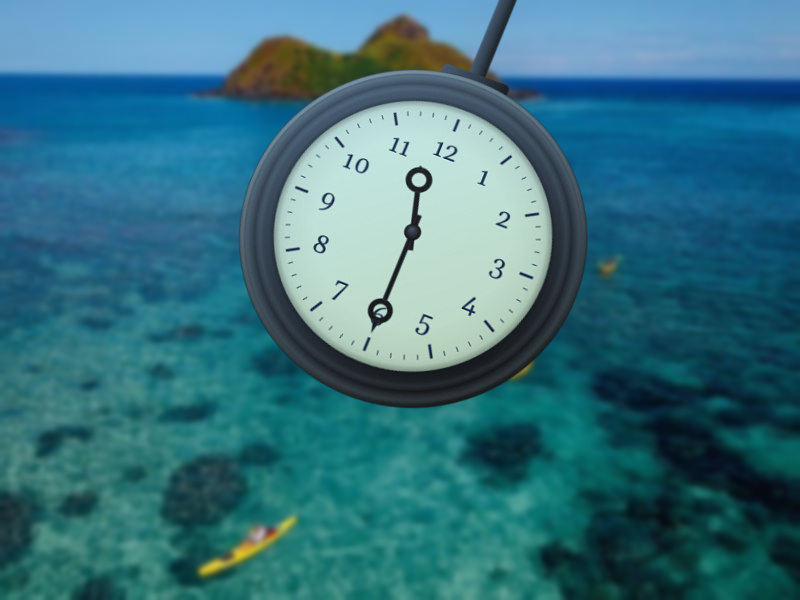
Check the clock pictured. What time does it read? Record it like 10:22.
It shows 11:30
